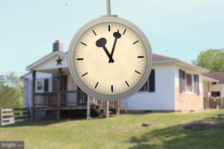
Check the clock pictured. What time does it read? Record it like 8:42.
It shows 11:03
